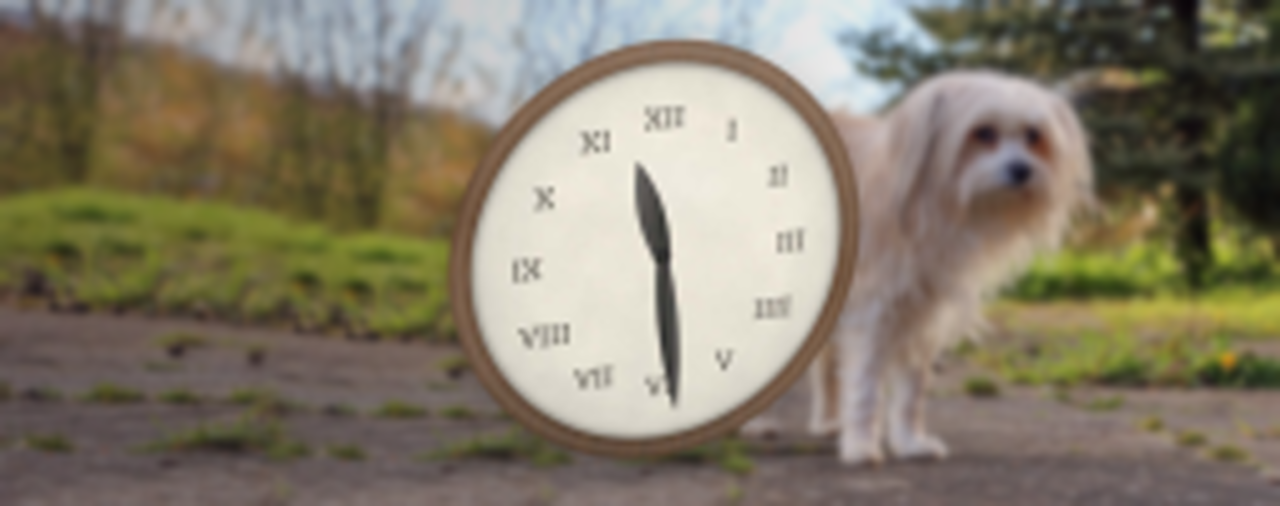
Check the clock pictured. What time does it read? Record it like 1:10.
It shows 11:29
